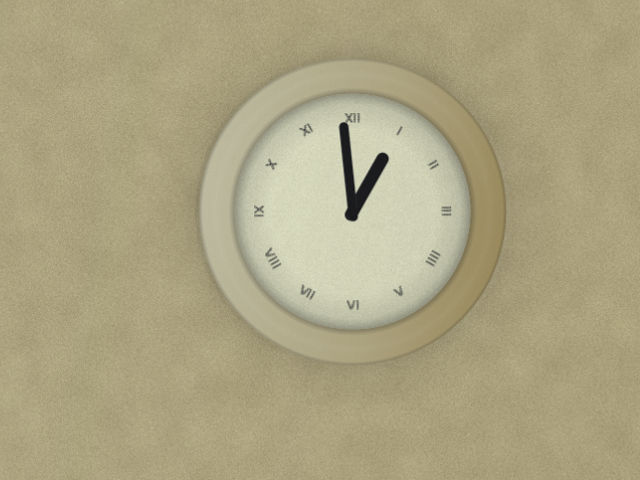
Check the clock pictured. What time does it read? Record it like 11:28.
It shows 12:59
